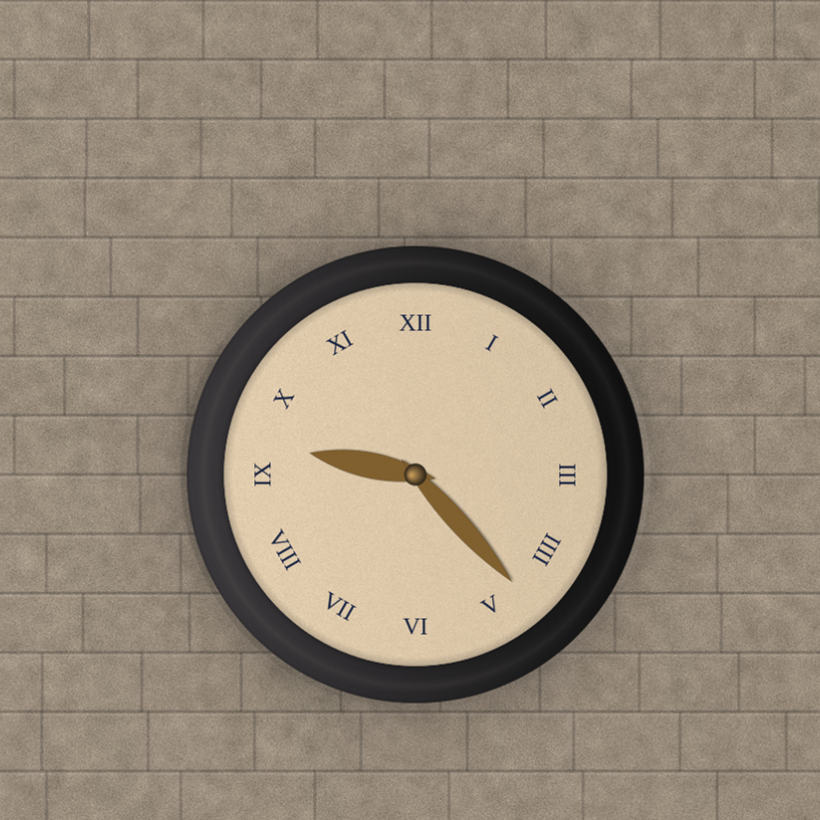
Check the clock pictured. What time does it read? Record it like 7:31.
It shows 9:23
